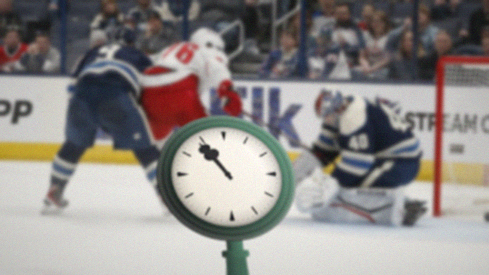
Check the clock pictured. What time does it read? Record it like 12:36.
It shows 10:54
